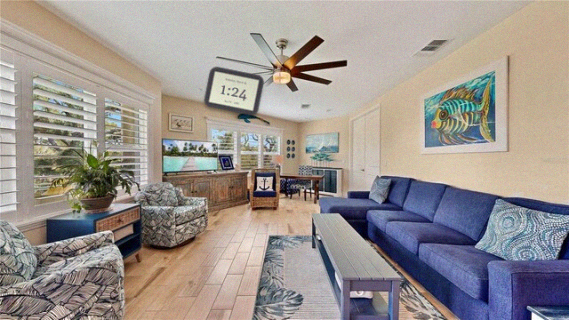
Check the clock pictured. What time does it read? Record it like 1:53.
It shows 1:24
